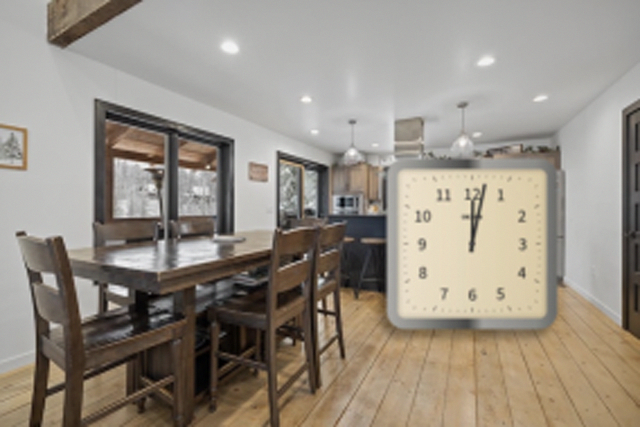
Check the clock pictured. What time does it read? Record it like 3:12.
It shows 12:02
